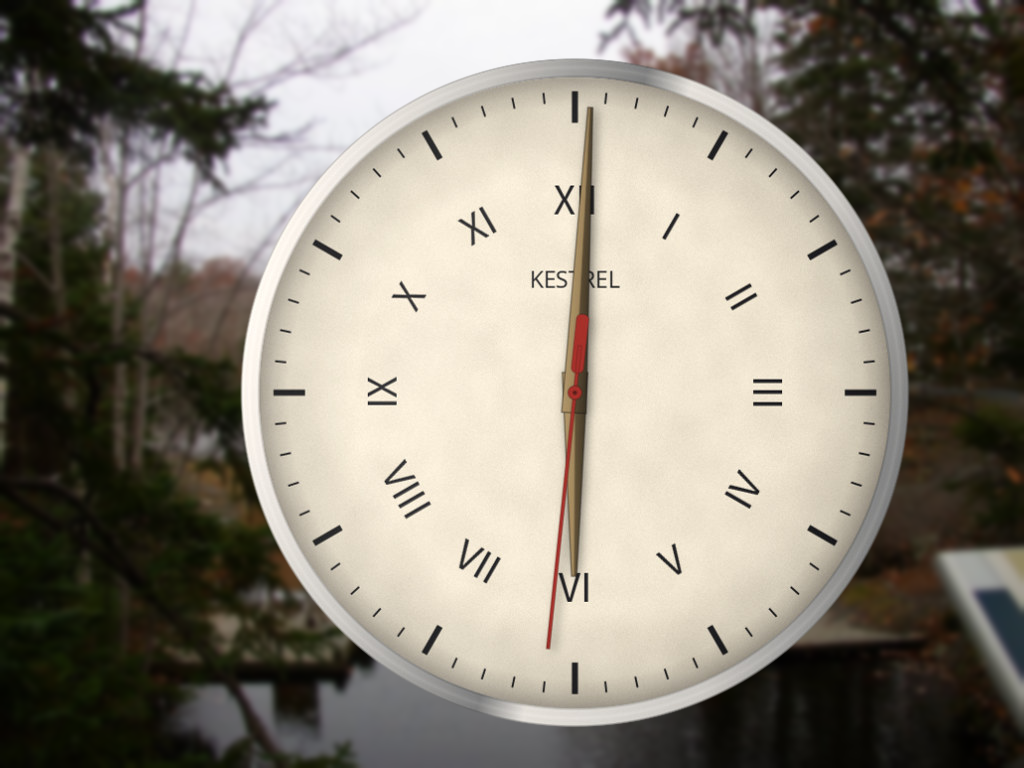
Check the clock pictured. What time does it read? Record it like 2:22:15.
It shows 6:00:31
